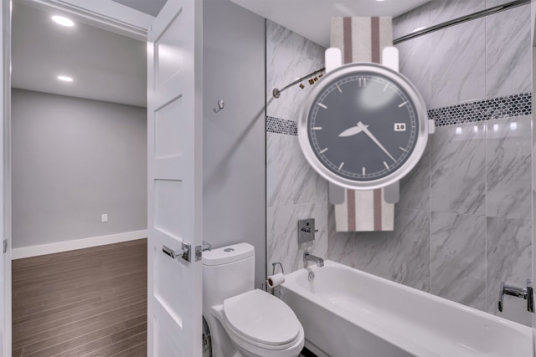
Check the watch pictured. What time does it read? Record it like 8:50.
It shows 8:23
